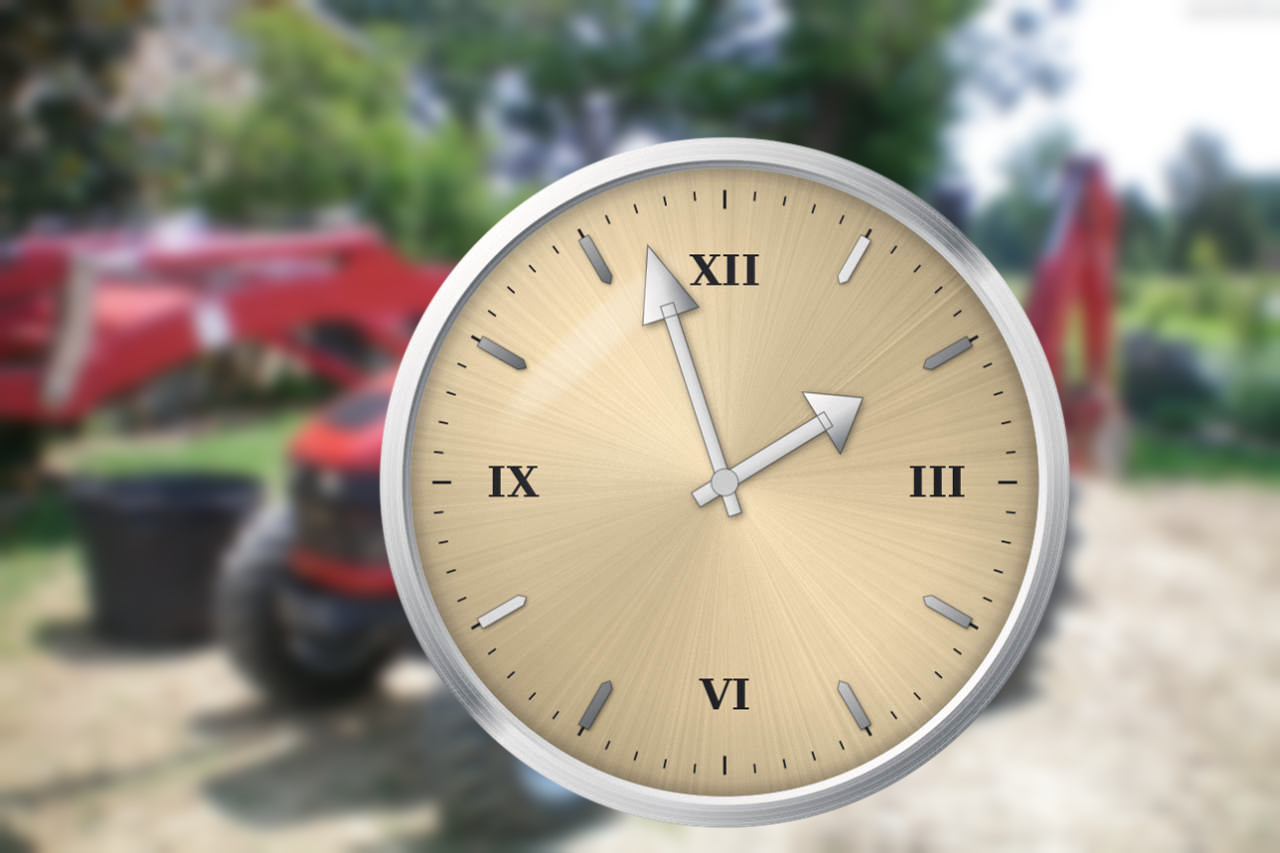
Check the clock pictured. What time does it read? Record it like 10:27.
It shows 1:57
